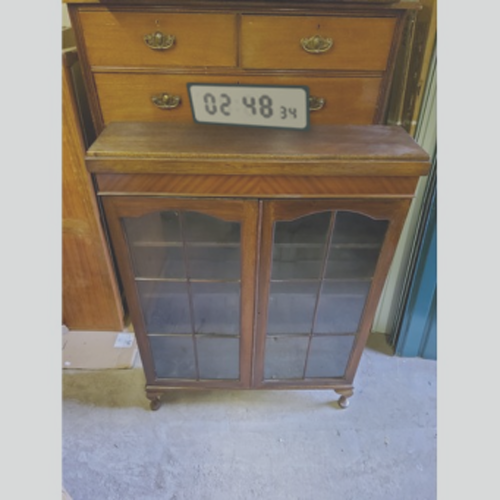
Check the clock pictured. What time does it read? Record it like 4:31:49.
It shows 2:48:34
